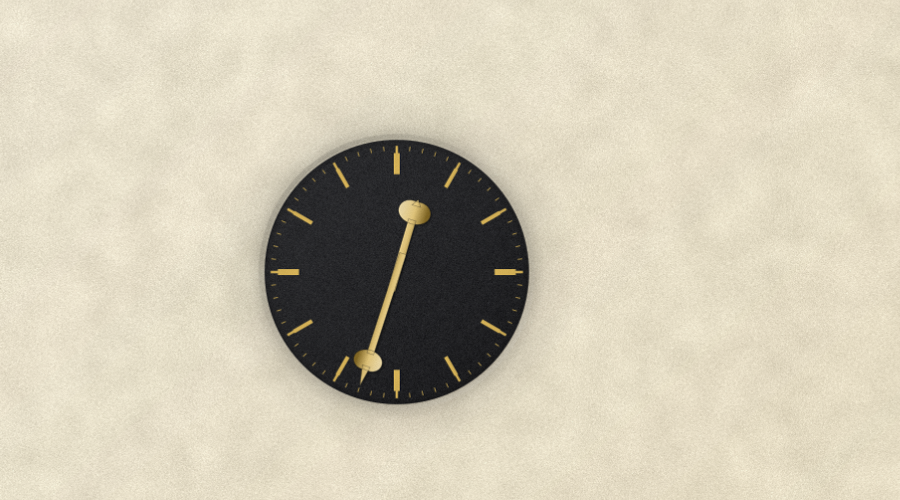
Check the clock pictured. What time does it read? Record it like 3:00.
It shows 12:33
